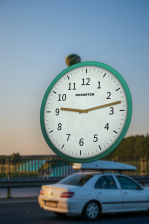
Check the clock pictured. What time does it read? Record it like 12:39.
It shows 9:13
